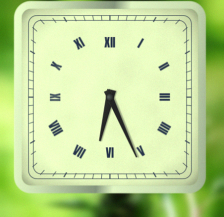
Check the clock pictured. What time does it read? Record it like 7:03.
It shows 6:26
